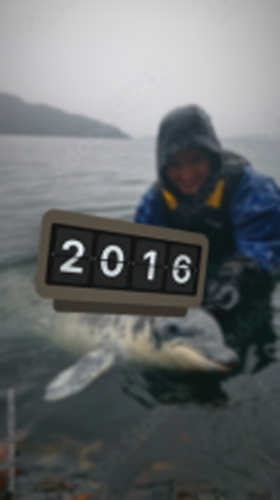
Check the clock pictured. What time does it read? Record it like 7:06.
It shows 20:16
